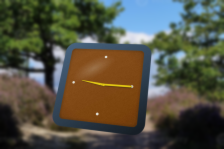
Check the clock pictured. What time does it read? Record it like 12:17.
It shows 9:15
